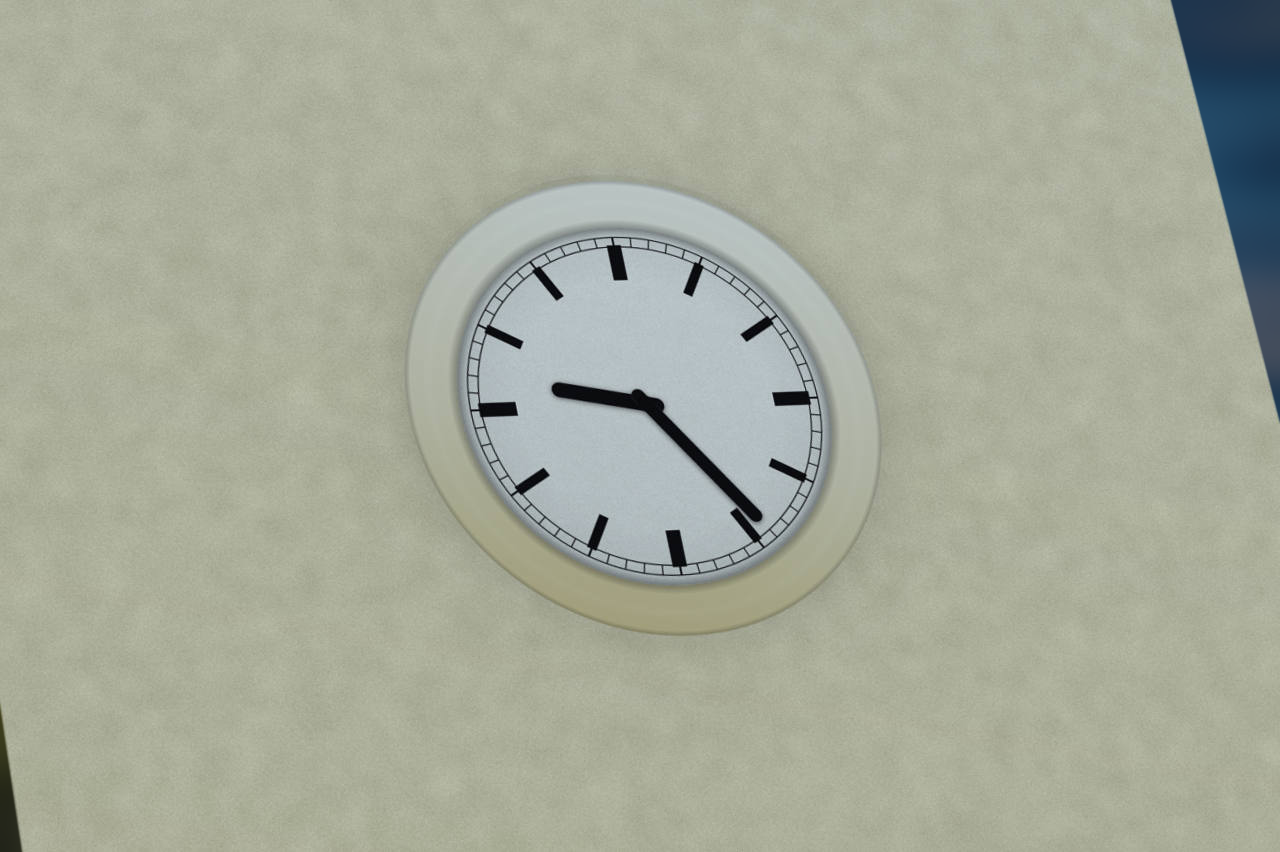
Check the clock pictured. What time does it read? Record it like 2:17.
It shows 9:24
